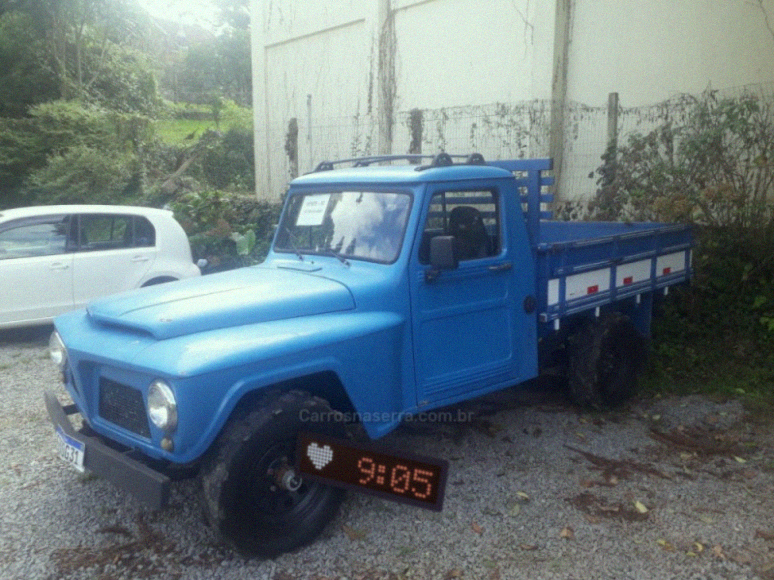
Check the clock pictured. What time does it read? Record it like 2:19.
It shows 9:05
